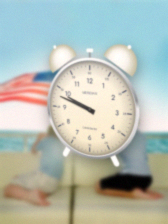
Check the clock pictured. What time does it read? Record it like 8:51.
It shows 9:48
